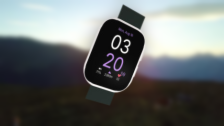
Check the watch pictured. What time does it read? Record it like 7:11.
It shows 3:20
